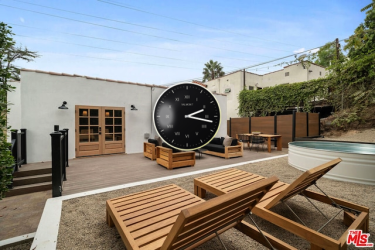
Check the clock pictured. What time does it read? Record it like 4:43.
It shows 2:17
